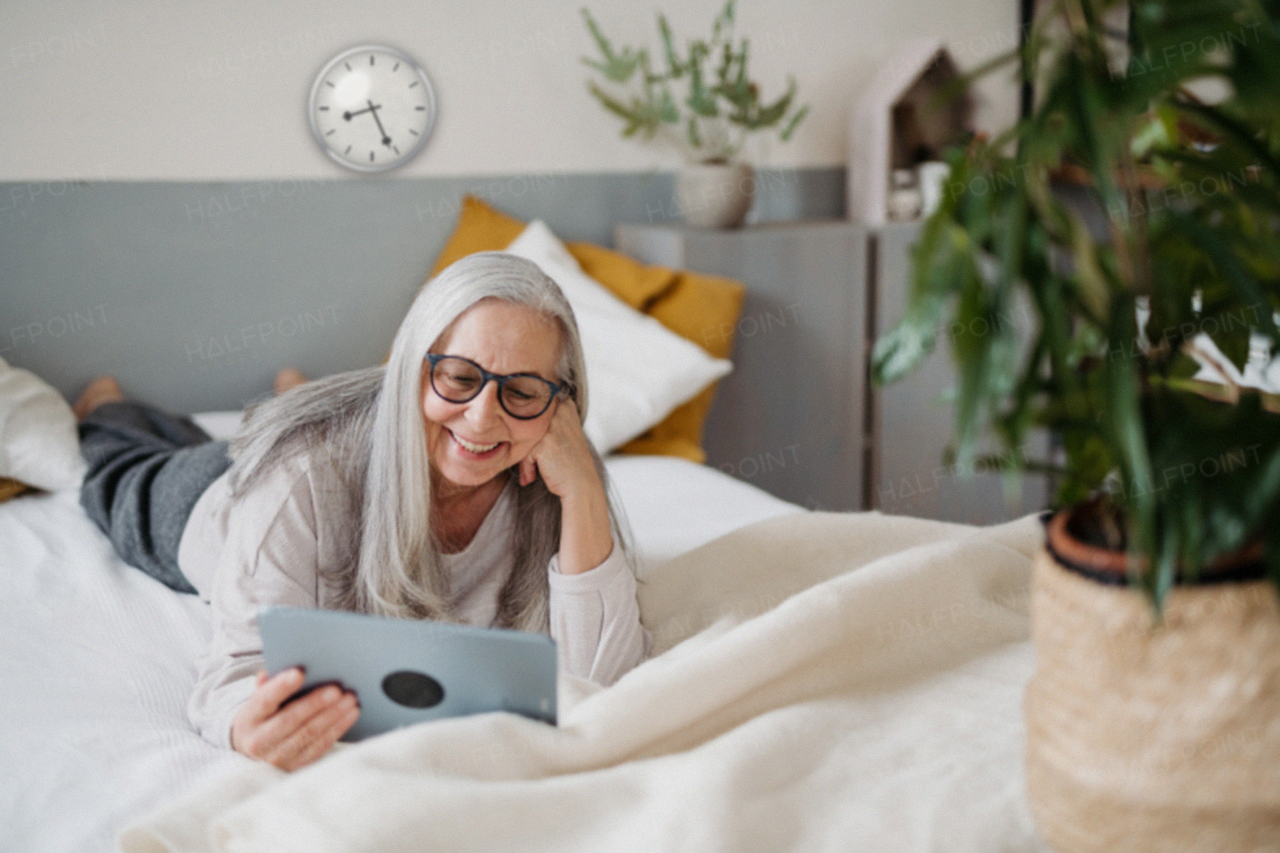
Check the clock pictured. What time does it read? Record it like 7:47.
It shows 8:26
